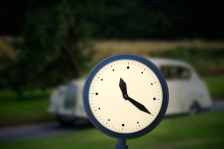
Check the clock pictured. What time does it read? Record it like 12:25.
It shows 11:20
